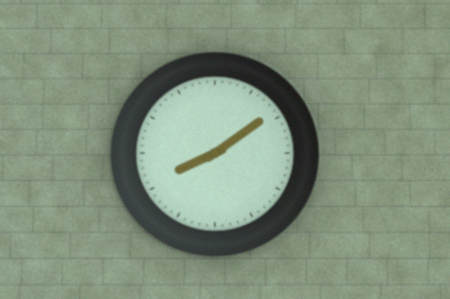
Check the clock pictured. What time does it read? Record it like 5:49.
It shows 8:09
